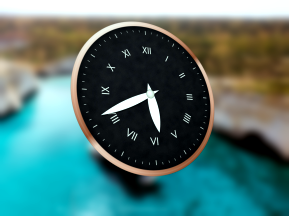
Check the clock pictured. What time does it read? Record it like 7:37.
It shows 5:41
